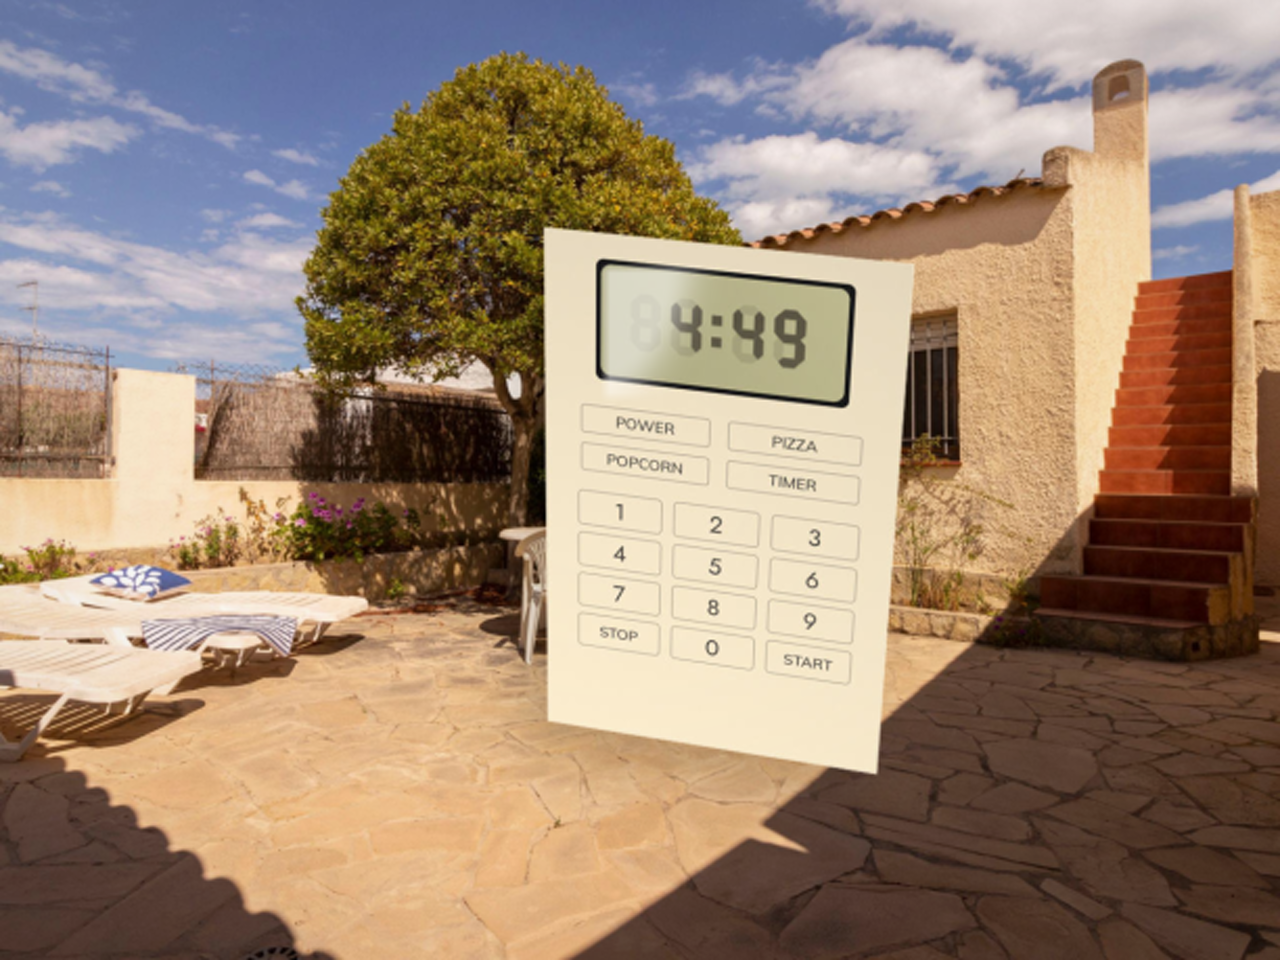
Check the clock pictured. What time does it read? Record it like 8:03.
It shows 4:49
